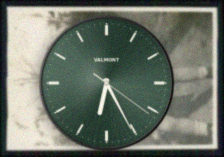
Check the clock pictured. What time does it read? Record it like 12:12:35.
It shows 6:25:21
